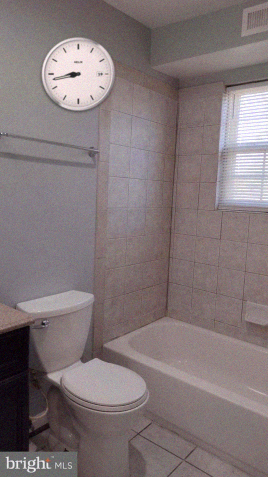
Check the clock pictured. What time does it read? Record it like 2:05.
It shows 8:43
